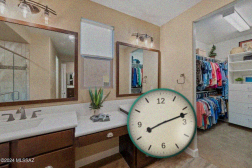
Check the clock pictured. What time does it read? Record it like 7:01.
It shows 8:12
